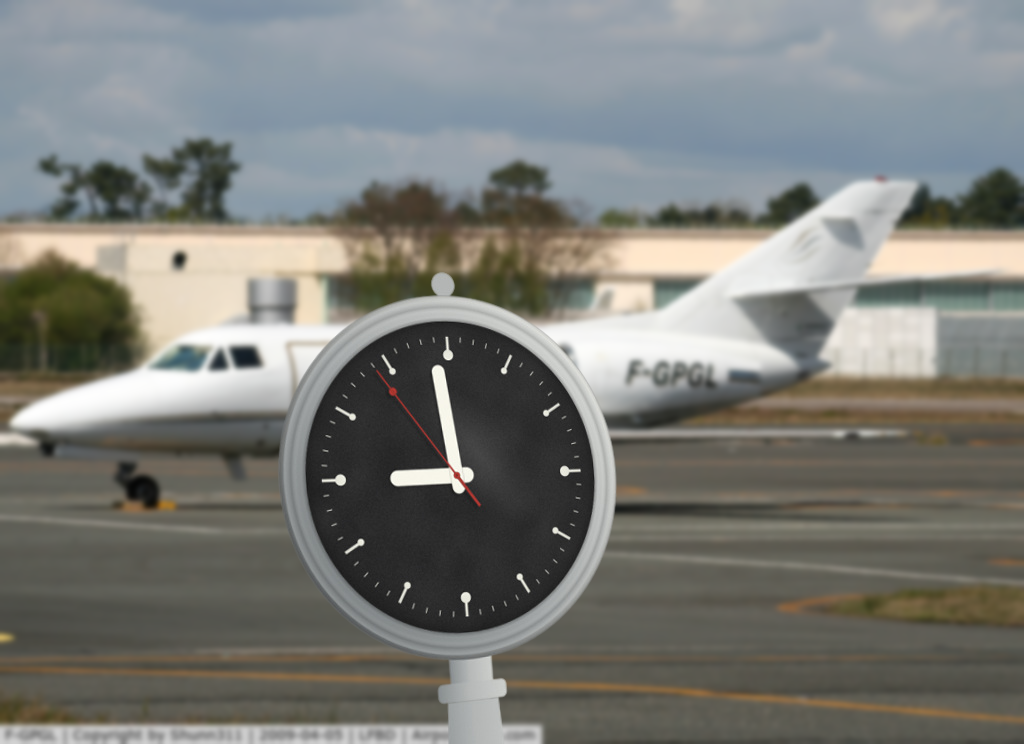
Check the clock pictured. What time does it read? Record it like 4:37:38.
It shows 8:58:54
